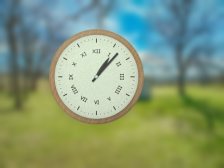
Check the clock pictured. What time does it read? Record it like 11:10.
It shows 1:07
